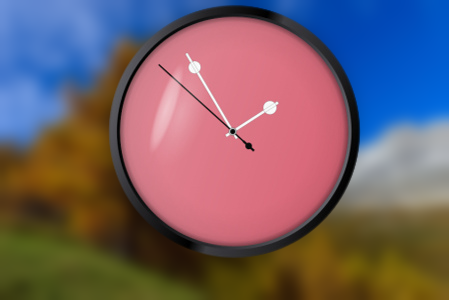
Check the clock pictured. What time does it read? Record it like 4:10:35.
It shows 1:54:52
